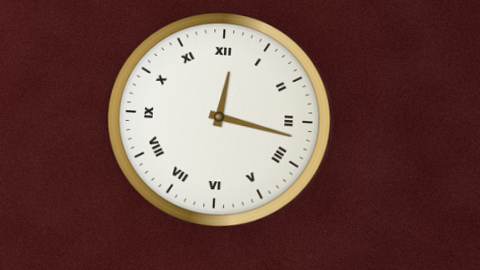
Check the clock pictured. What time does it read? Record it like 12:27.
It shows 12:17
